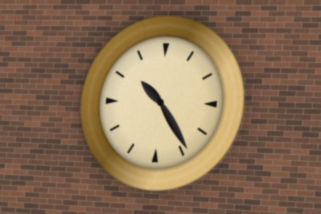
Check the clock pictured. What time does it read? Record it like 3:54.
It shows 10:24
